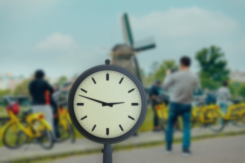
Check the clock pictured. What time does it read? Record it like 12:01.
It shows 2:48
